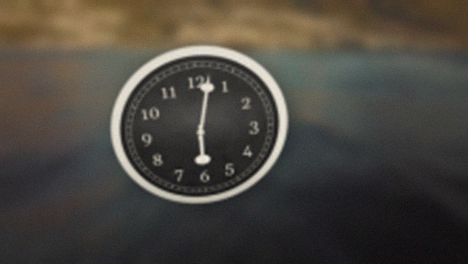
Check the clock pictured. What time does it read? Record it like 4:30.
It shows 6:02
